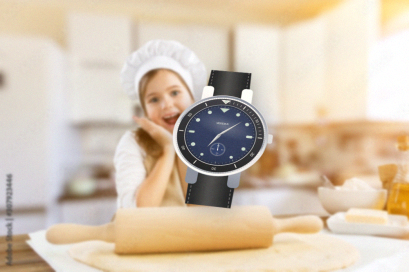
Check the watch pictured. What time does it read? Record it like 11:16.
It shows 7:08
